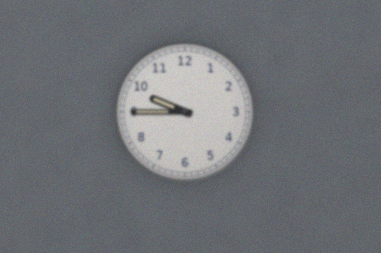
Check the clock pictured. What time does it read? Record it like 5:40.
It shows 9:45
